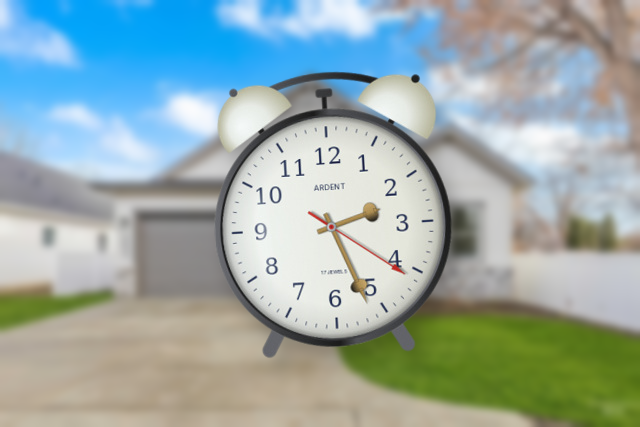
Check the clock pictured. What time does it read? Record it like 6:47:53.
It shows 2:26:21
